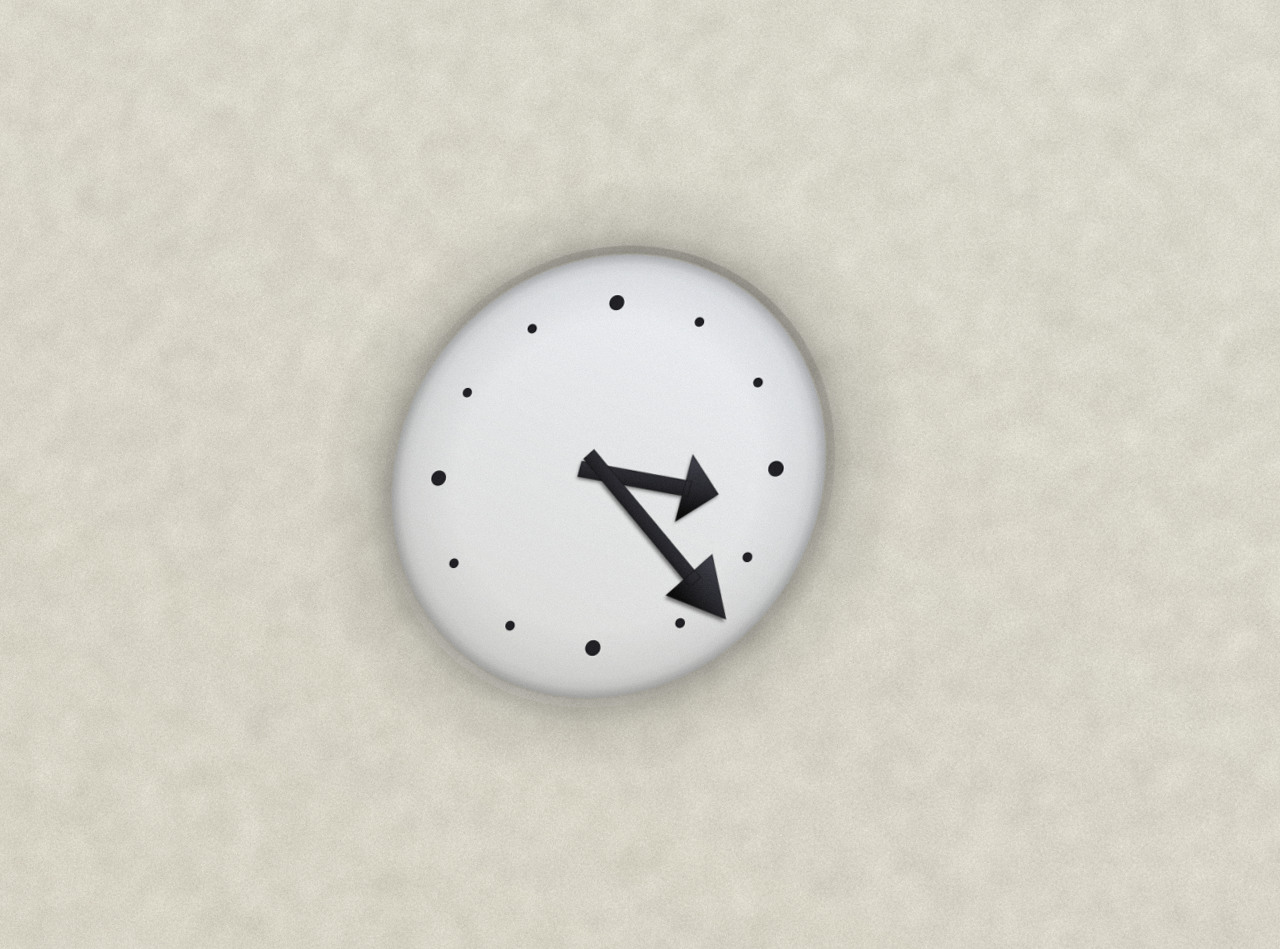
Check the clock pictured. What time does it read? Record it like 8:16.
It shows 3:23
